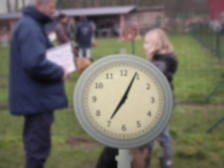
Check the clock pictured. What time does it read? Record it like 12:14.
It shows 7:04
